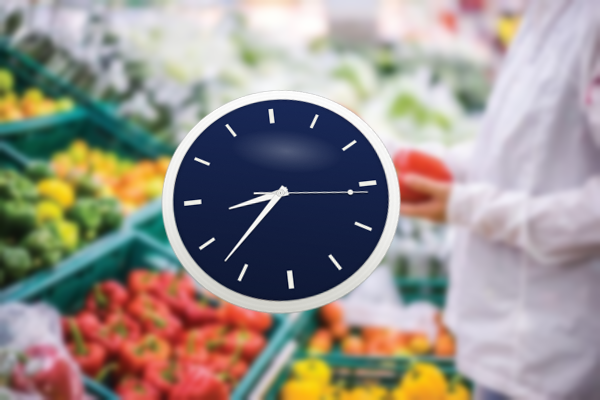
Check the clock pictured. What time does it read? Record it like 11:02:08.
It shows 8:37:16
